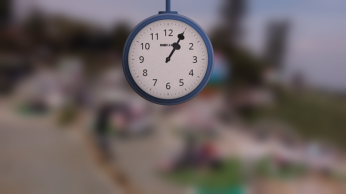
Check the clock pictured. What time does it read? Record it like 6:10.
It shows 1:05
